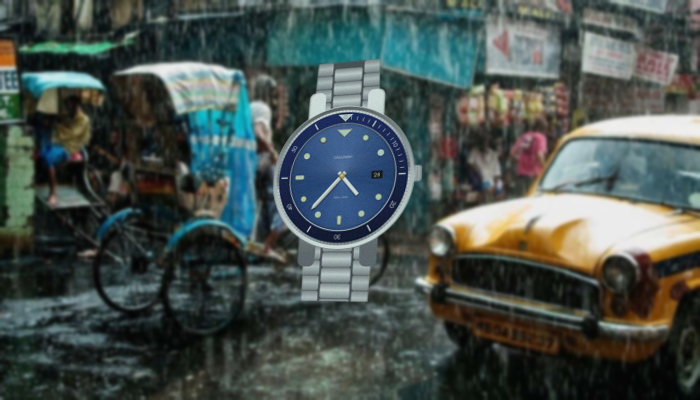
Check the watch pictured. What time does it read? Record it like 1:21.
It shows 4:37
